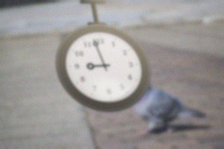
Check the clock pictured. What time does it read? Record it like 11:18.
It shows 8:58
